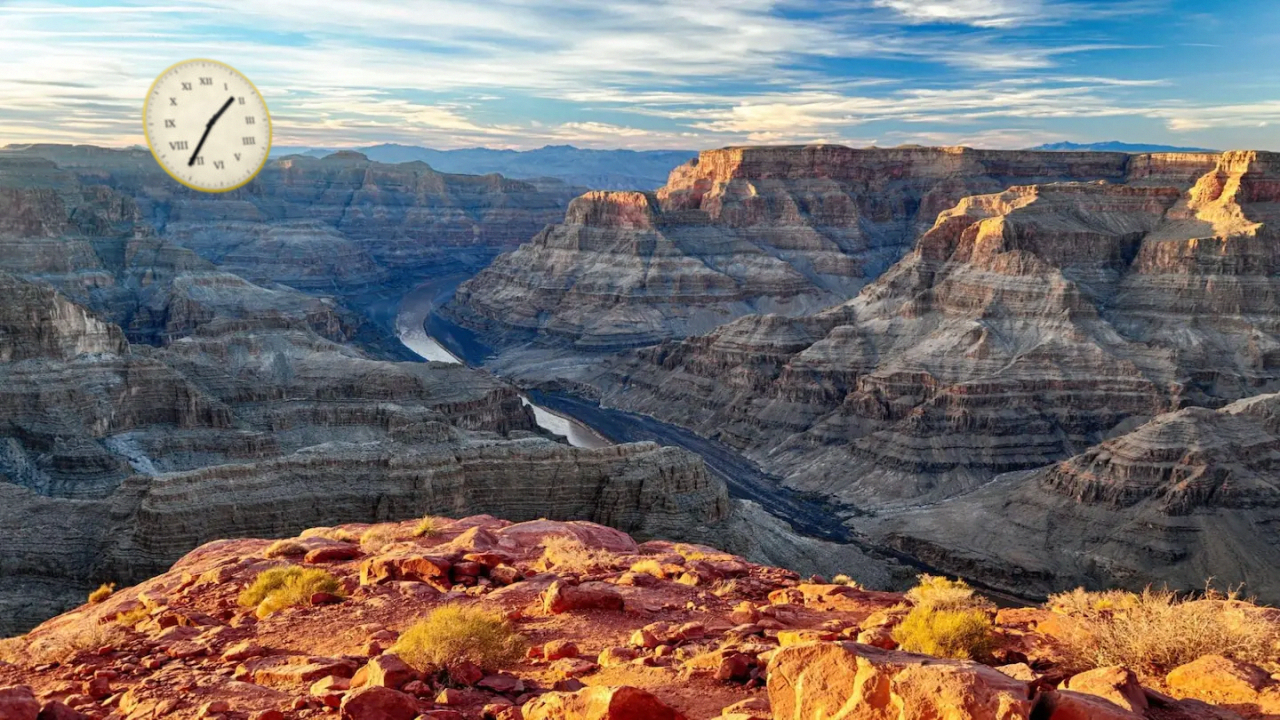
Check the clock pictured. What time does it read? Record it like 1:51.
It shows 1:36
